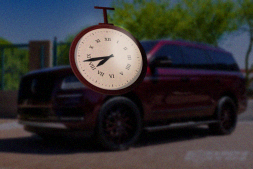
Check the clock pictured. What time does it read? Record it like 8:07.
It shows 7:43
